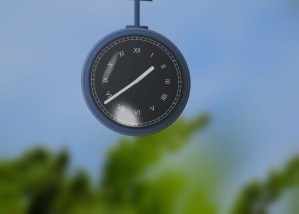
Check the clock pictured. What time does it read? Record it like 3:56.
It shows 1:39
